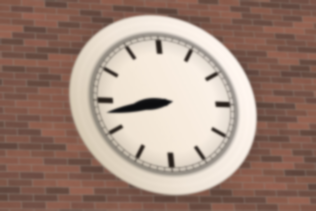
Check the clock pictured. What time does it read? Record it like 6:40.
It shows 8:43
